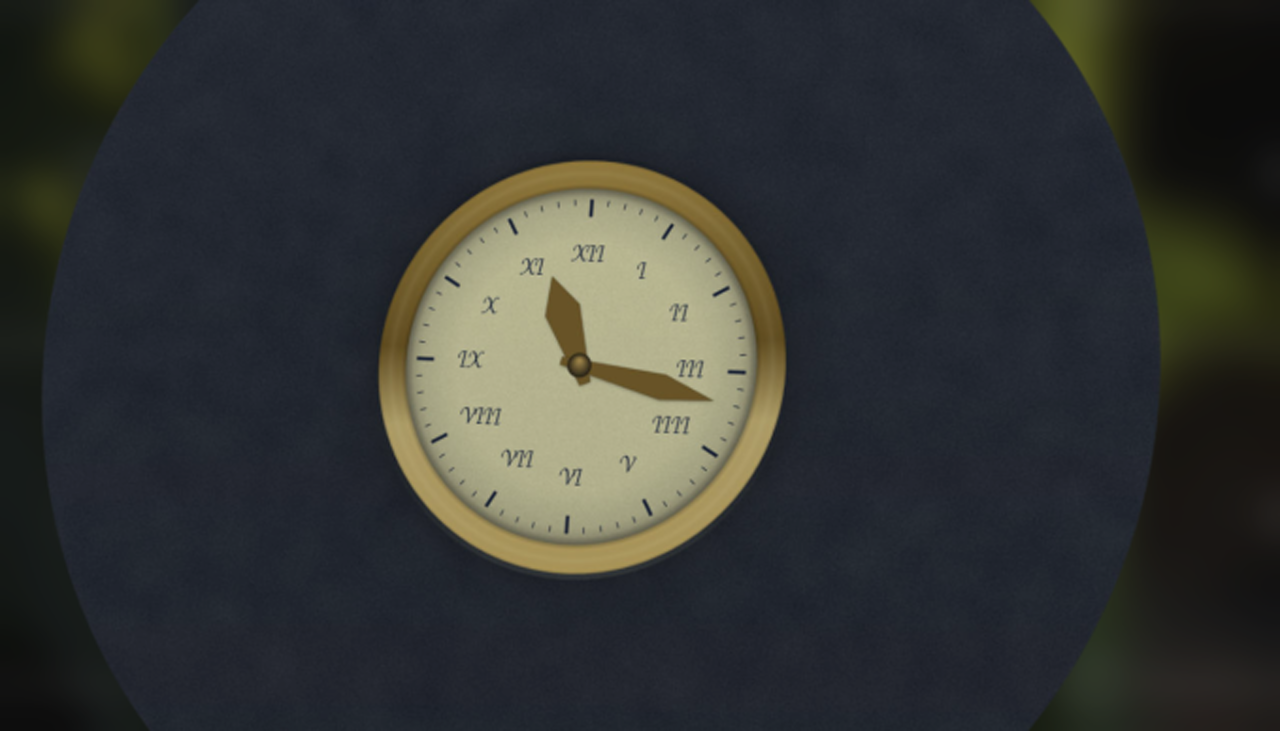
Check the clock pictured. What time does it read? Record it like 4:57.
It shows 11:17
